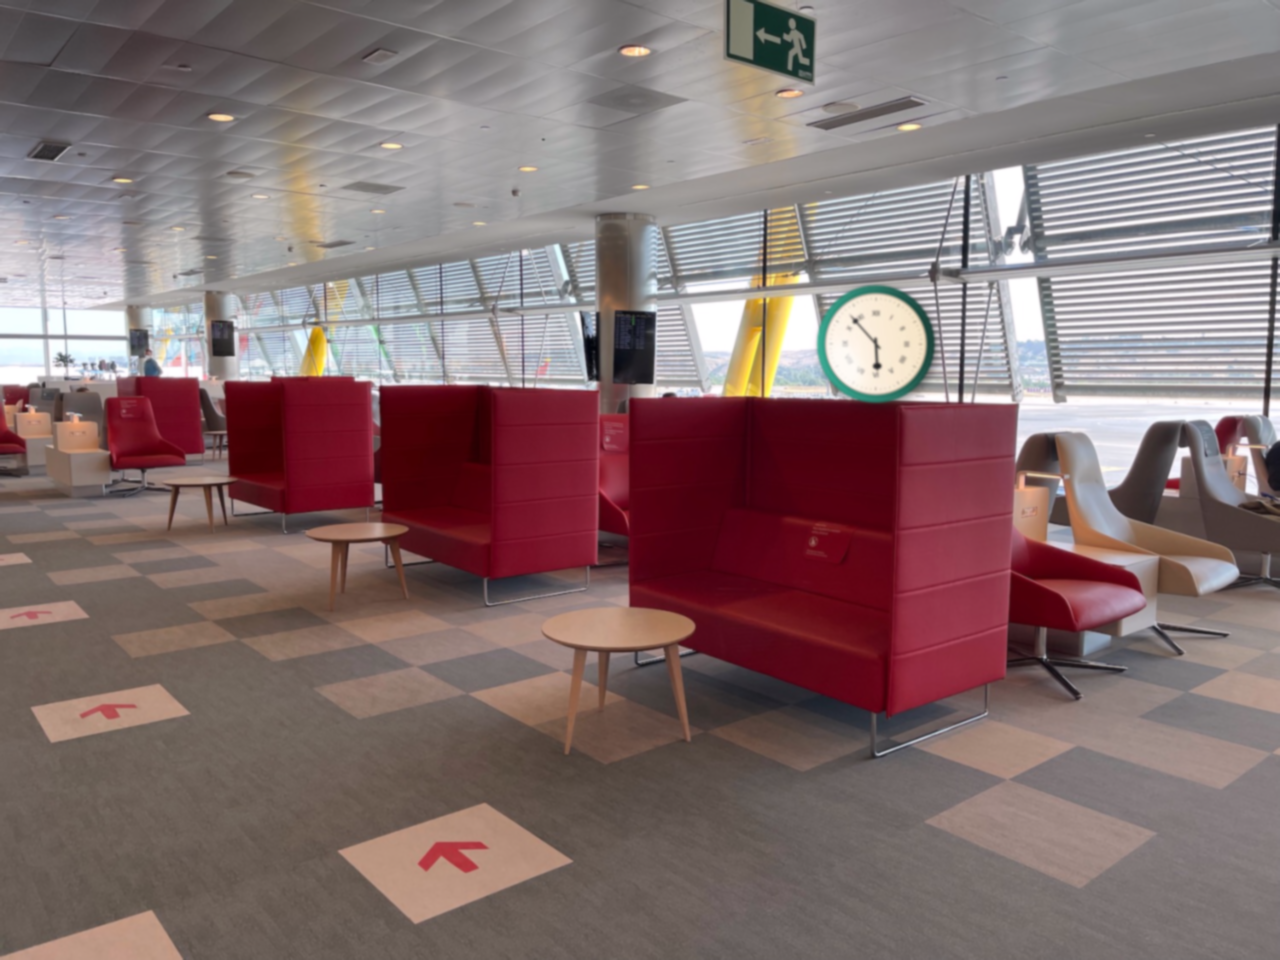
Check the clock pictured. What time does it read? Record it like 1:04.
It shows 5:53
